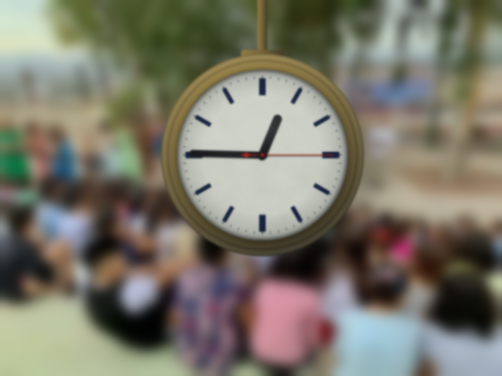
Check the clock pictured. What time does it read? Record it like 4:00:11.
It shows 12:45:15
